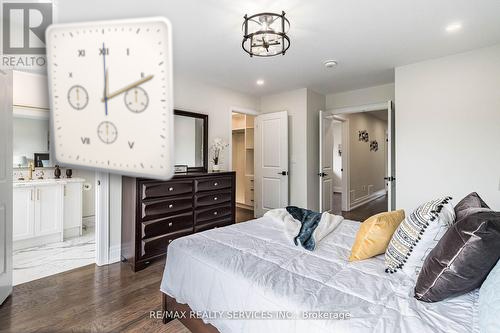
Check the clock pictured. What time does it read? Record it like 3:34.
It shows 12:11
